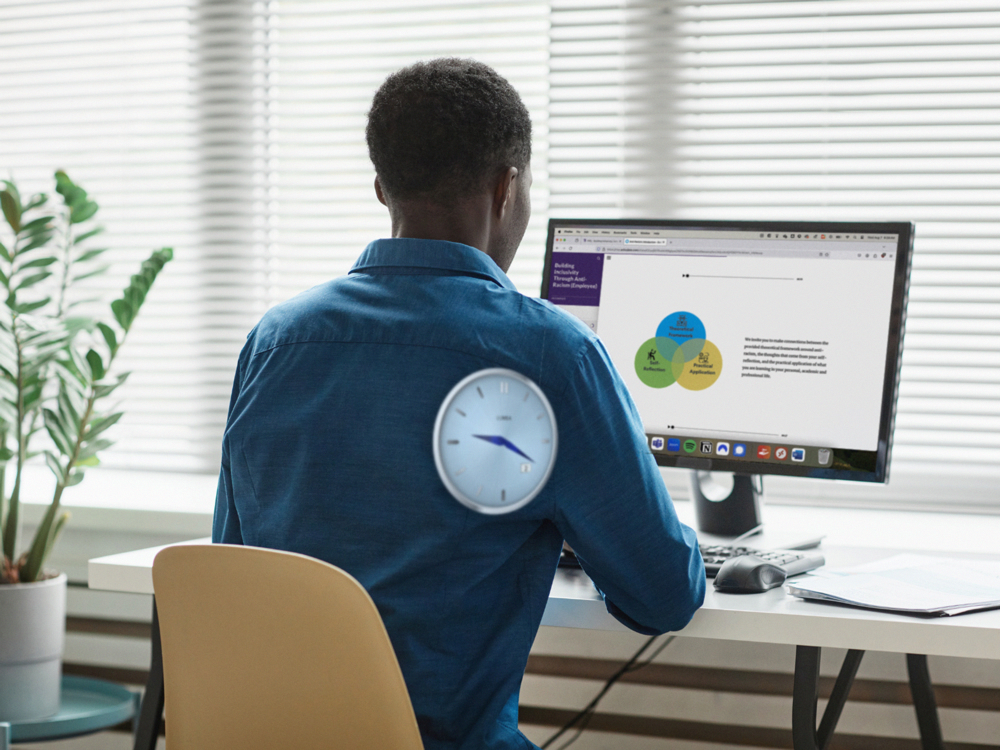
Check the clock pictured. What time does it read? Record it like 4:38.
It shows 9:20
